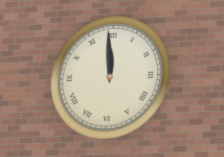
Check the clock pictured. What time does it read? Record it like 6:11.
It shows 11:59
